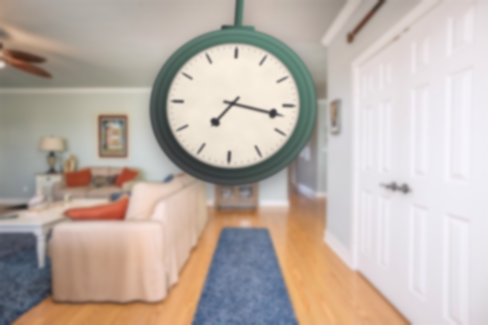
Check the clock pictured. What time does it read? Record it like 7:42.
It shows 7:17
